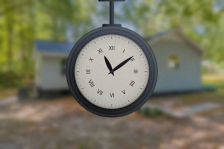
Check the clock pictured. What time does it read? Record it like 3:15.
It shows 11:09
